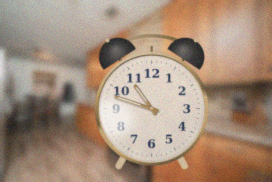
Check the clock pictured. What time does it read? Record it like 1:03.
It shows 10:48
